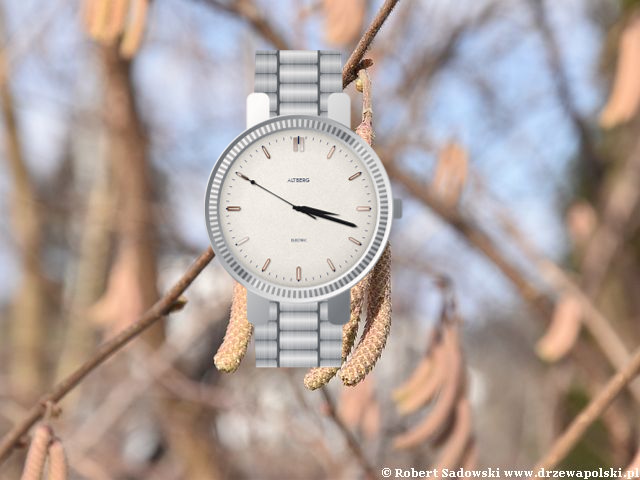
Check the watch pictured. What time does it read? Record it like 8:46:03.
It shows 3:17:50
